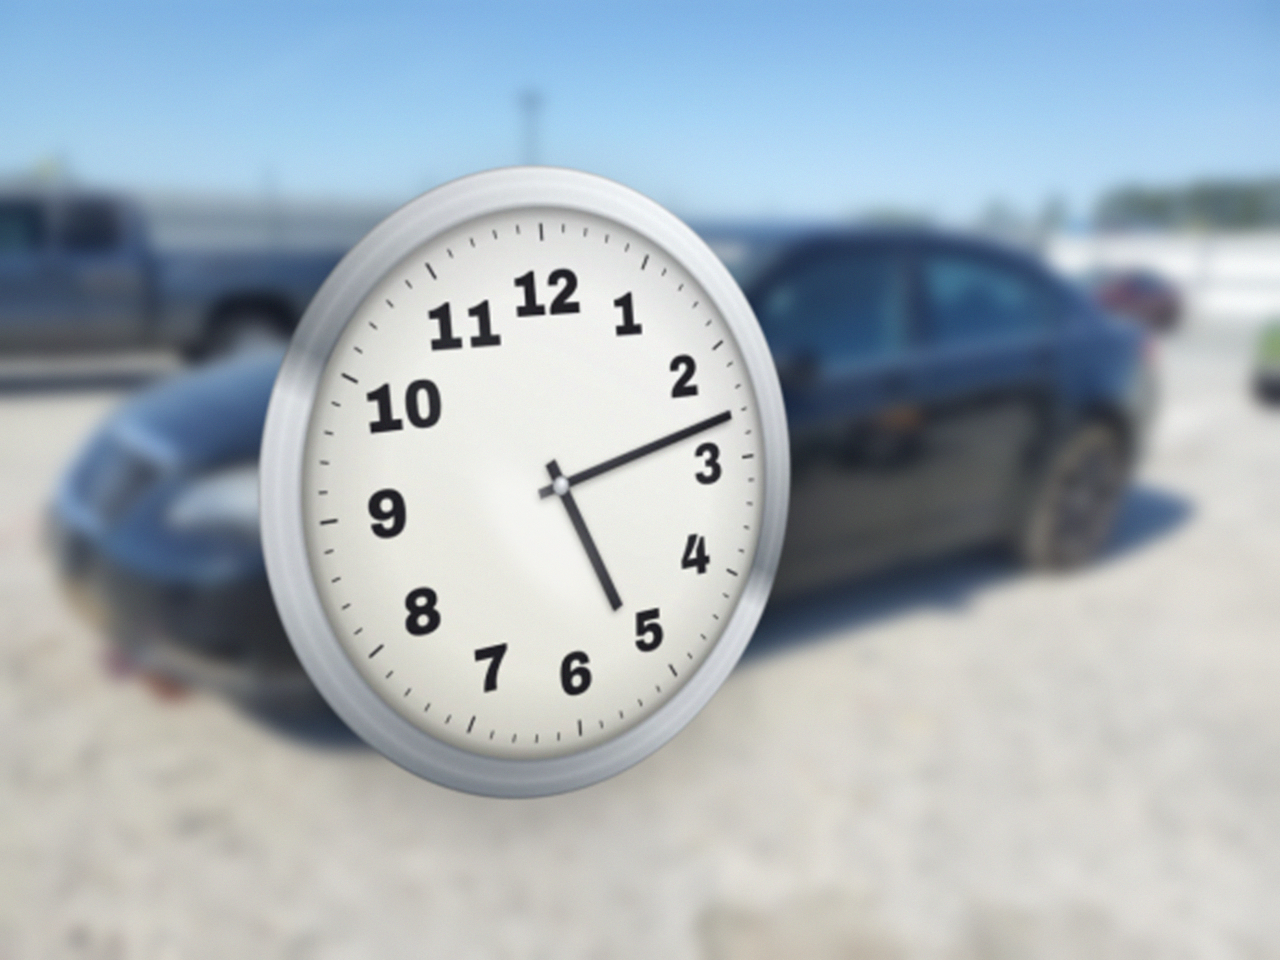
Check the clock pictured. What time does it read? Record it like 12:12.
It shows 5:13
